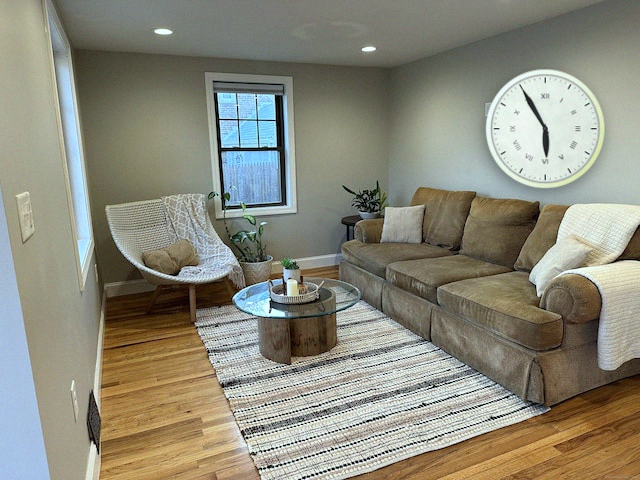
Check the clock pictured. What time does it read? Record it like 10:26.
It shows 5:55
